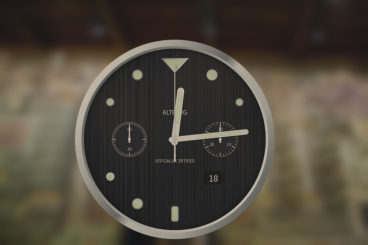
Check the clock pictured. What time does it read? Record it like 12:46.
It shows 12:14
